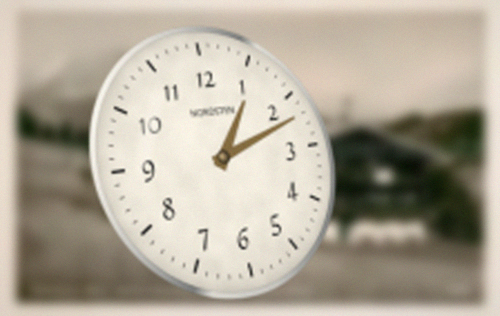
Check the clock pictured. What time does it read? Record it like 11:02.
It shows 1:12
